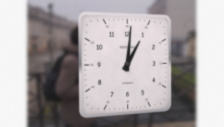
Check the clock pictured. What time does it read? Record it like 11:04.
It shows 1:01
